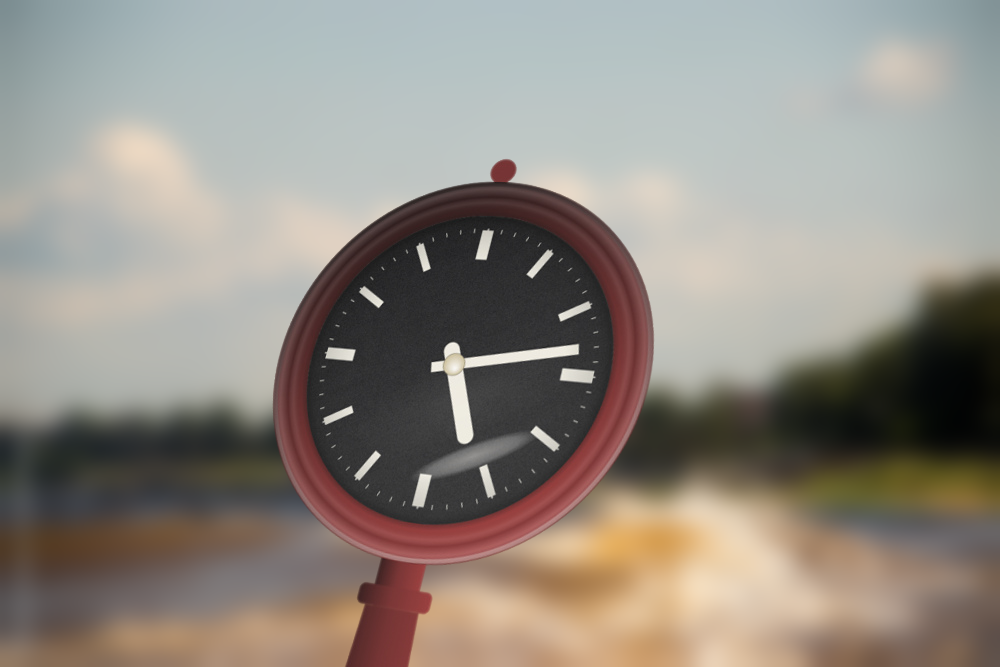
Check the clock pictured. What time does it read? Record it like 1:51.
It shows 5:13
